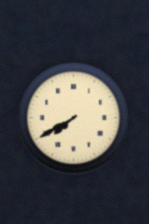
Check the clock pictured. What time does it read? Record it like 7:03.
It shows 7:40
